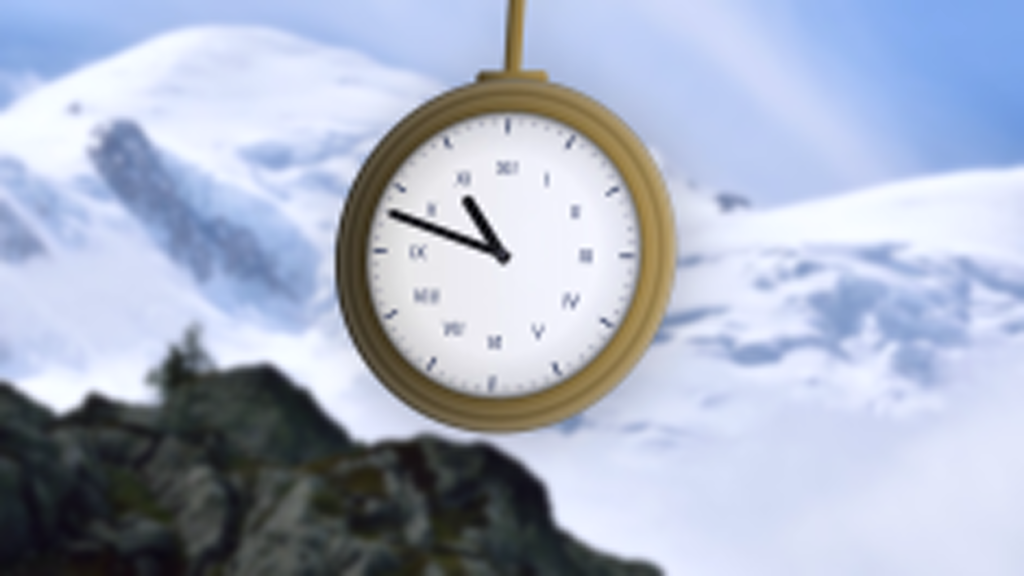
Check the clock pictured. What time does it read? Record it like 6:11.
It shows 10:48
